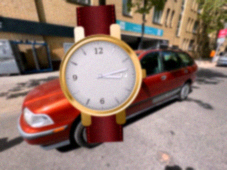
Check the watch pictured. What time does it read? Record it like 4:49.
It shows 3:13
